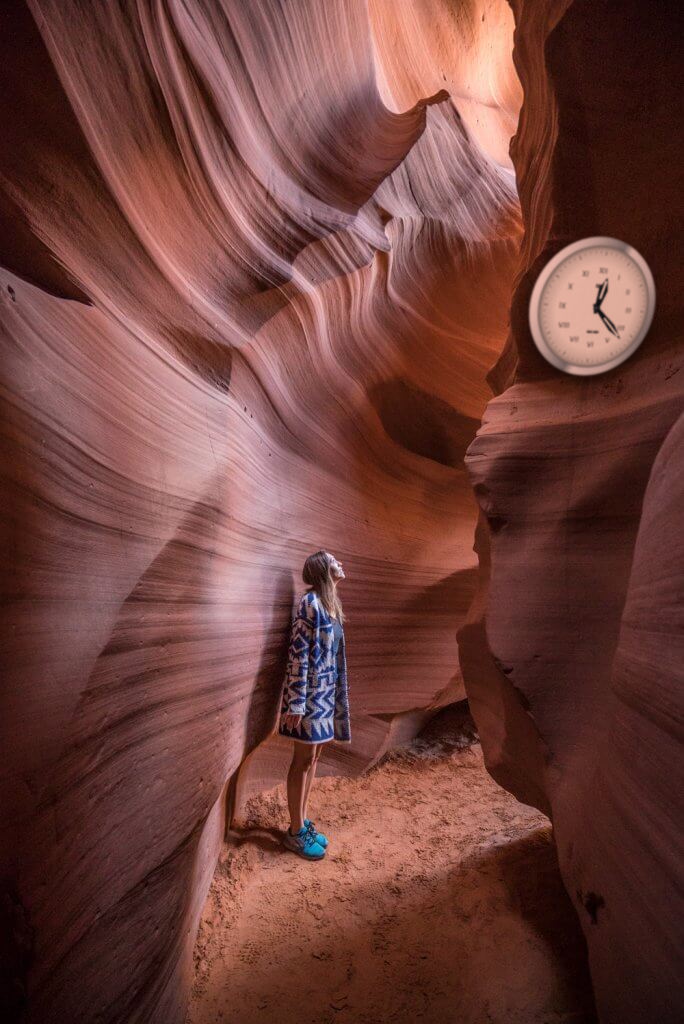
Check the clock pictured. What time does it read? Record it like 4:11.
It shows 12:22
